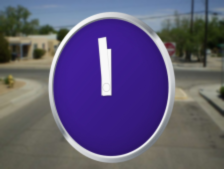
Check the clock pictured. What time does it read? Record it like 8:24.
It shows 11:59
